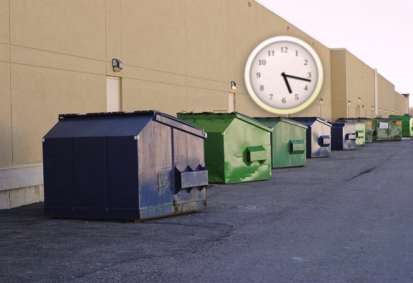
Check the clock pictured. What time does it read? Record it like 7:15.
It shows 5:17
